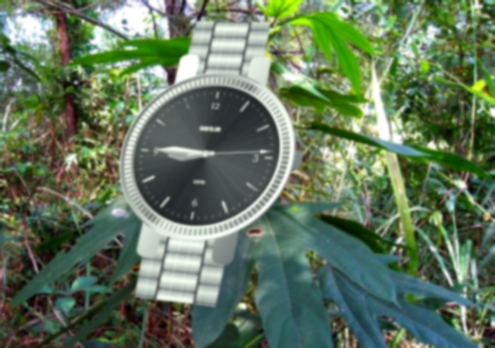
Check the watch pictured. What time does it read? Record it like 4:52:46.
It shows 8:45:14
